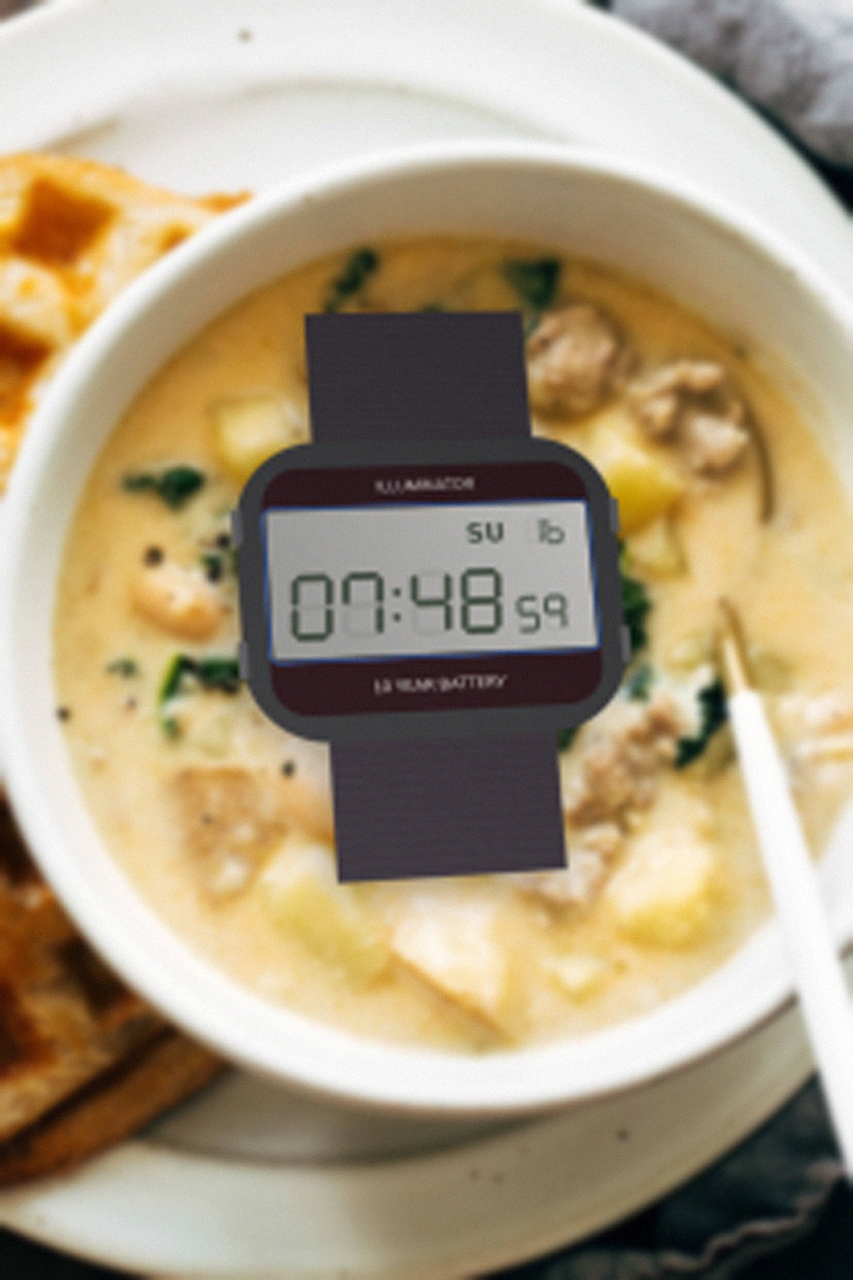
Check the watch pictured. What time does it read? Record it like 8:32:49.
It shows 7:48:59
